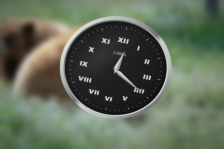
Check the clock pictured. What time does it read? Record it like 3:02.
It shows 12:20
